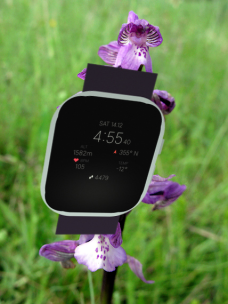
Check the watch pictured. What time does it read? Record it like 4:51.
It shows 4:55
